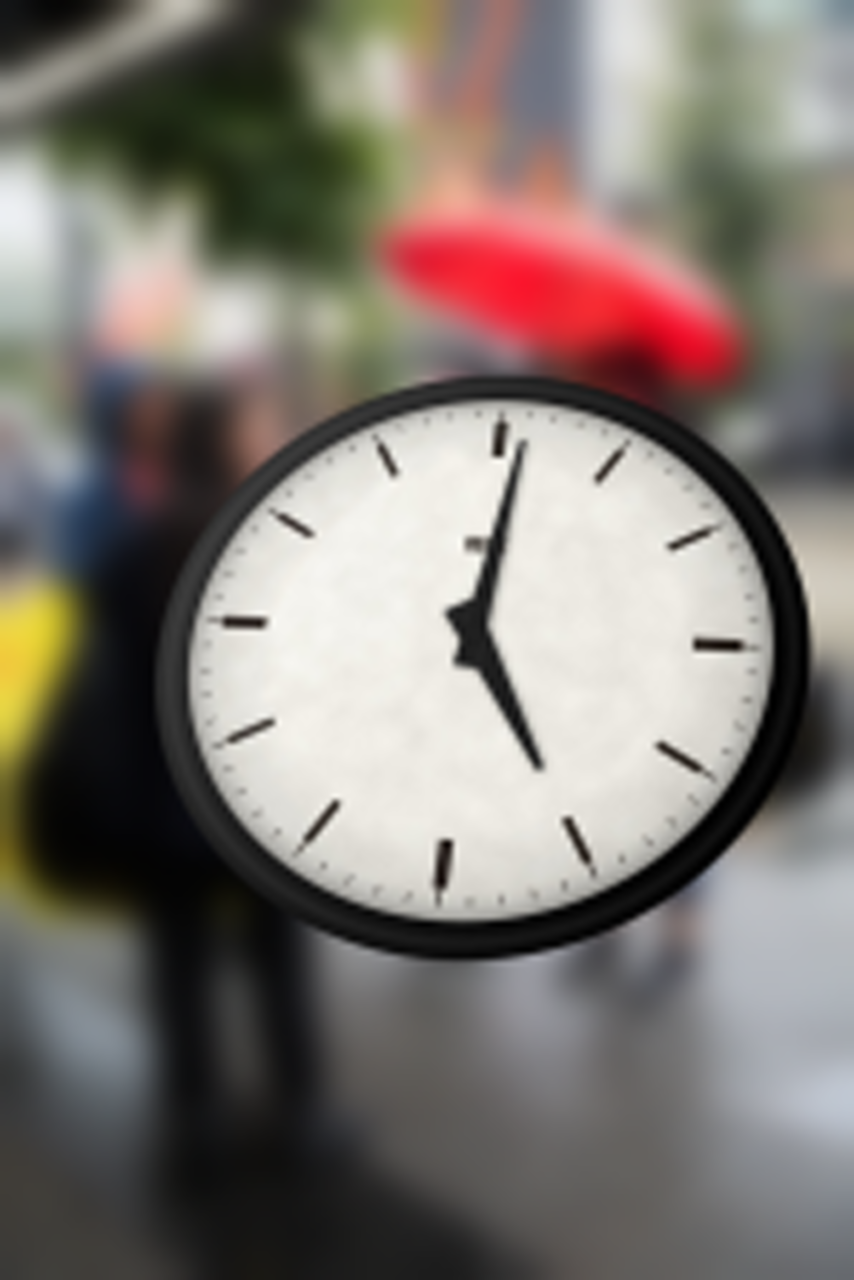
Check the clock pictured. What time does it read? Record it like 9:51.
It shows 5:01
